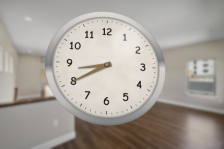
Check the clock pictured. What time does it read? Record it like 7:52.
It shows 8:40
